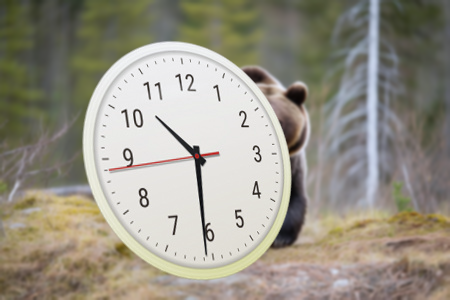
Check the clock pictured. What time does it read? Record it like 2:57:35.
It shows 10:30:44
